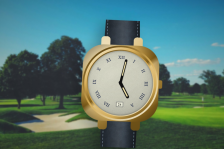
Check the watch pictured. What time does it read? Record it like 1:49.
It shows 5:02
